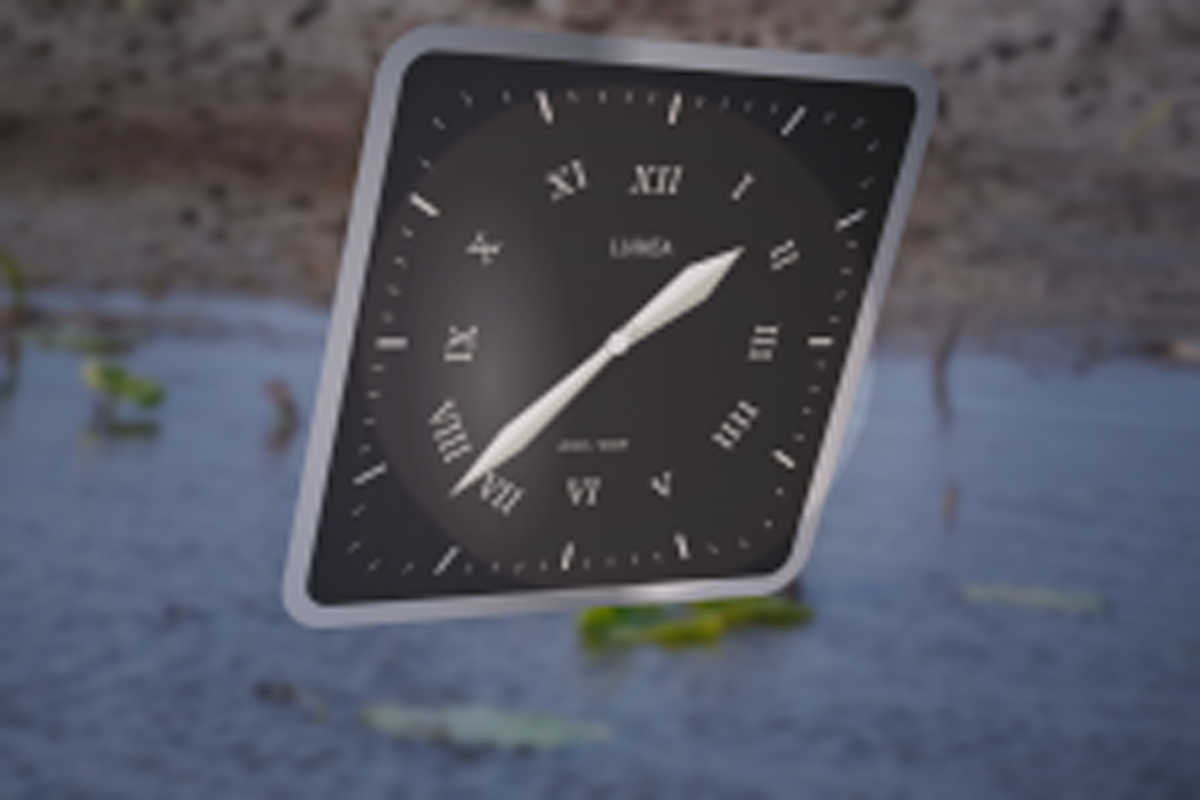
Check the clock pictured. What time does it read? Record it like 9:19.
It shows 1:37
